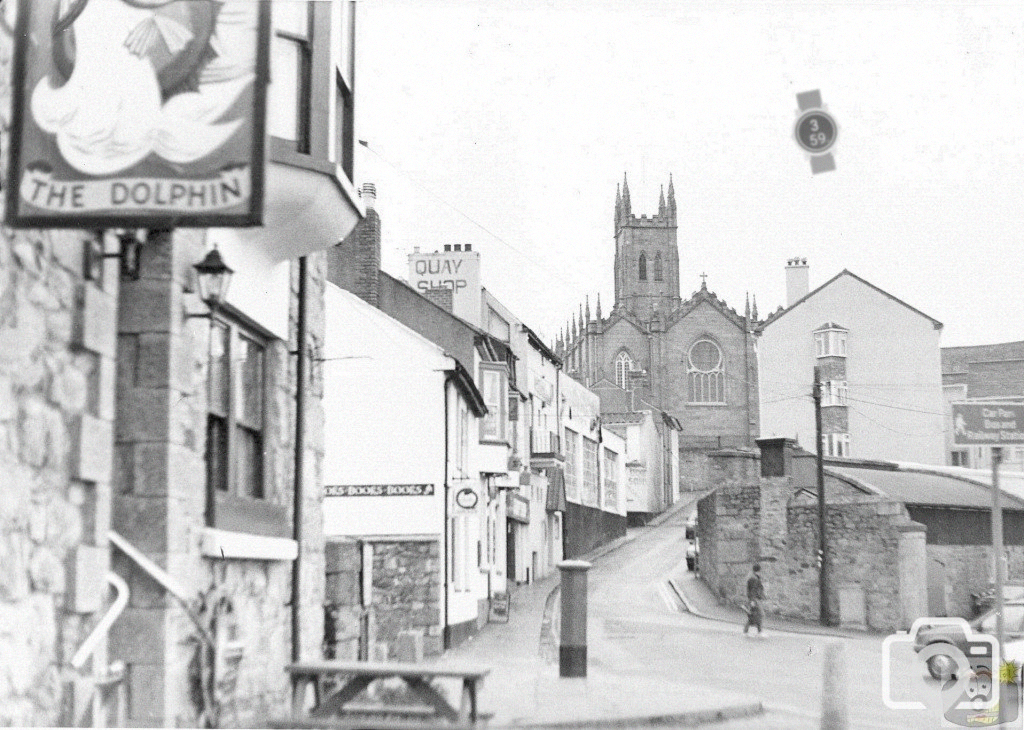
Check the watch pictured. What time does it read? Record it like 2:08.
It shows 3:59
